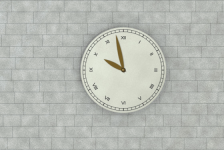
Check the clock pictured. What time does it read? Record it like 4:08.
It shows 9:58
